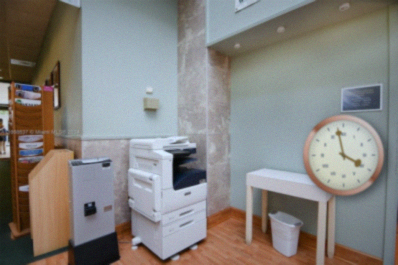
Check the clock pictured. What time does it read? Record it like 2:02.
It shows 3:58
